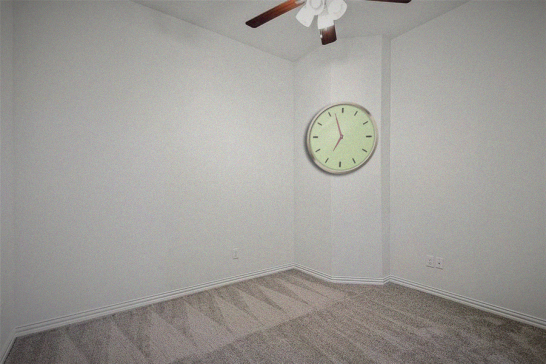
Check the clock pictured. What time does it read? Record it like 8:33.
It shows 6:57
